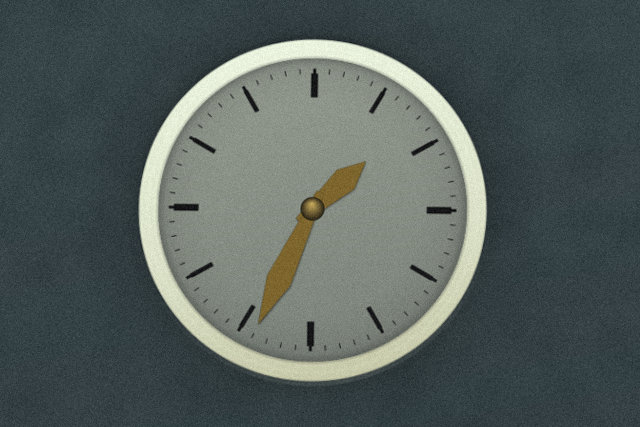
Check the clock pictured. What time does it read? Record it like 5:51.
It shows 1:34
